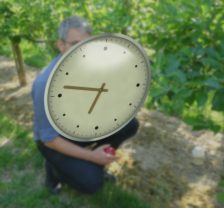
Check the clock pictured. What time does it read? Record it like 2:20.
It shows 6:47
